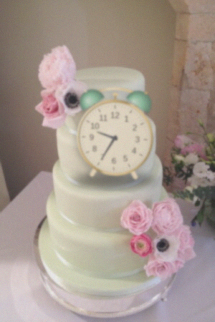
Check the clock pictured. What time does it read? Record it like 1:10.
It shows 9:35
